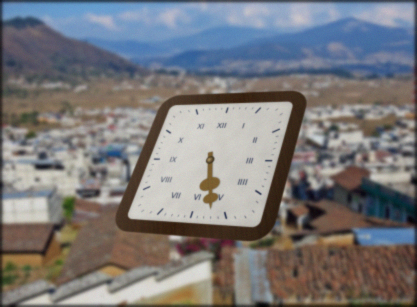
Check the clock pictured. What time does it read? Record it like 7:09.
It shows 5:27
